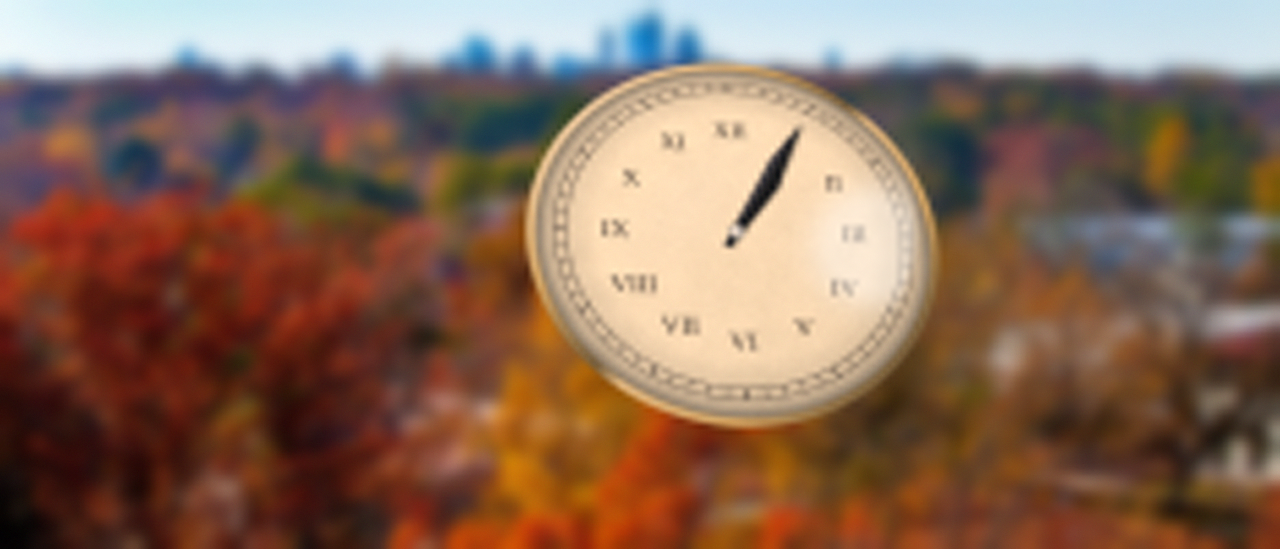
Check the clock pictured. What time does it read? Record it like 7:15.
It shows 1:05
